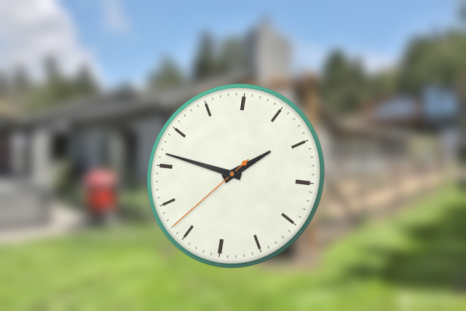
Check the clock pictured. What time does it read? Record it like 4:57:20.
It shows 1:46:37
